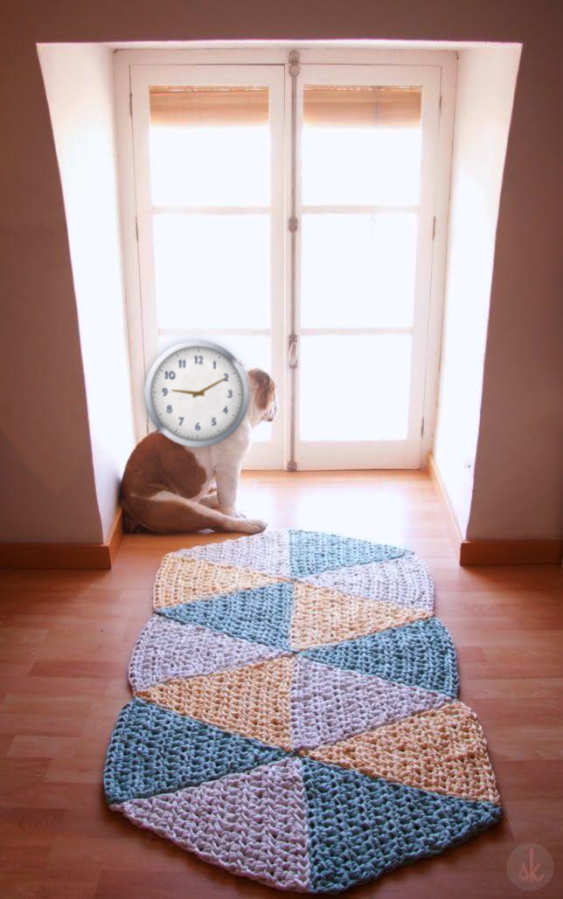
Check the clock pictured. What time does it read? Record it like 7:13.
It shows 9:10
